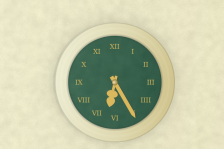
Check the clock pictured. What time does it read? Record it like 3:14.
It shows 6:25
